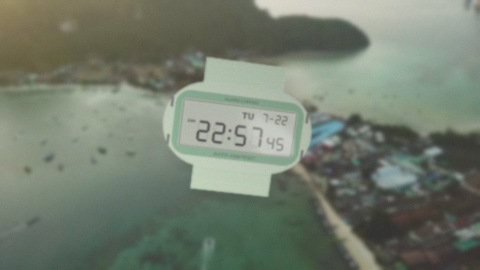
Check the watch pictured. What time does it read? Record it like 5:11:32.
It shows 22:57:45
